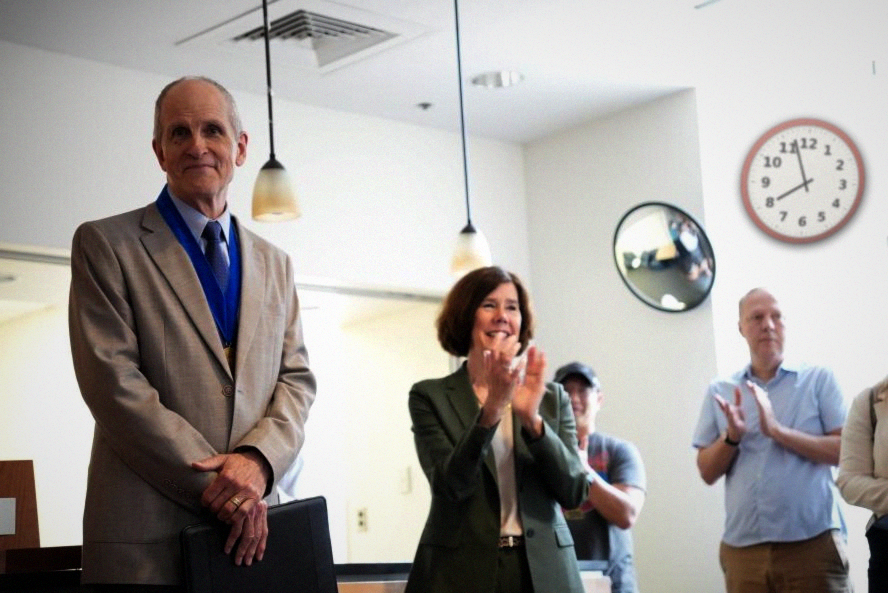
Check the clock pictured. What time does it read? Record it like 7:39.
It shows 7:57
